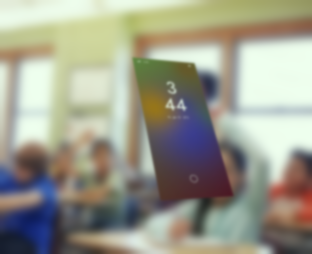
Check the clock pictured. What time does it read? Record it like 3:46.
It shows 3:44
